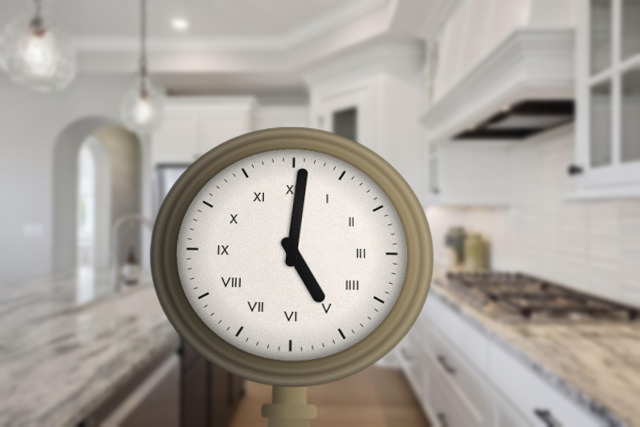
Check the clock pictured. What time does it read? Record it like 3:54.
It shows 5:01
